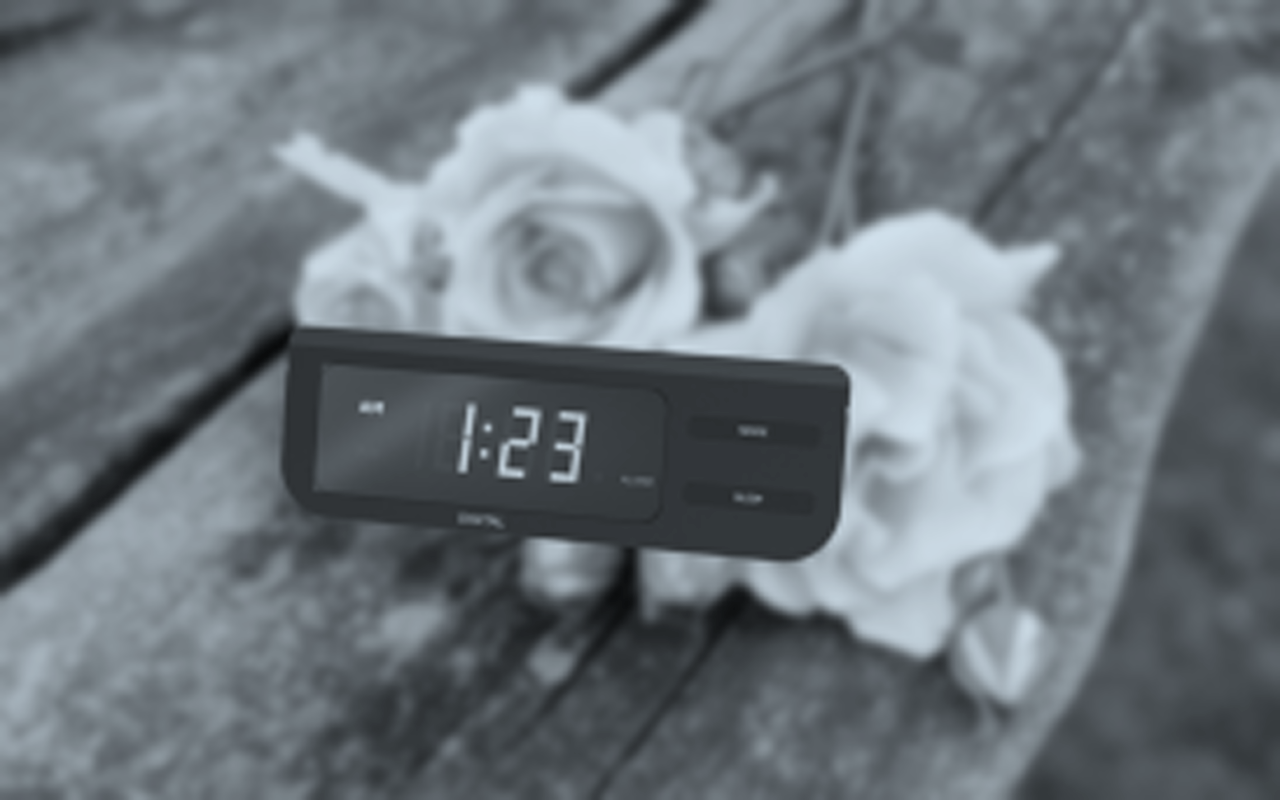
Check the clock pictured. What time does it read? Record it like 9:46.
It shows 1:23
